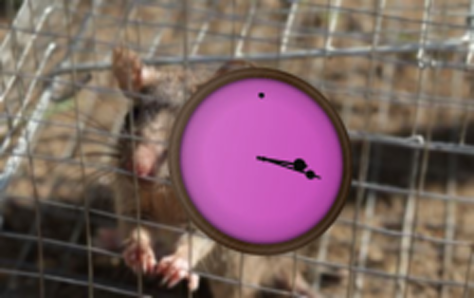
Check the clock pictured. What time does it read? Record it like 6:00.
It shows 3:18
